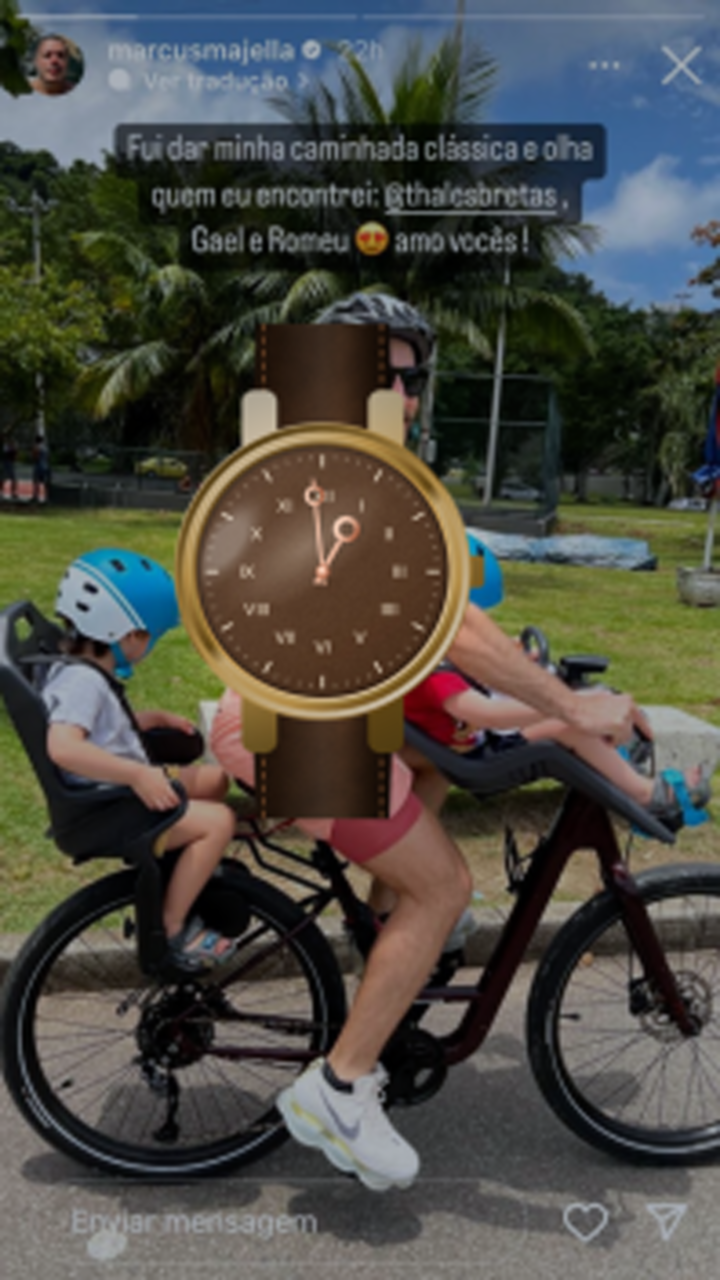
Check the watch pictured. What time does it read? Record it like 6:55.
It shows 12:59
